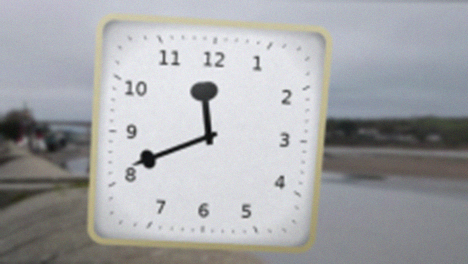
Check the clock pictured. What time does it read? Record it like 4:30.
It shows 11:41
